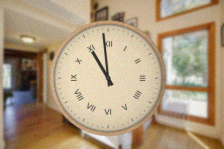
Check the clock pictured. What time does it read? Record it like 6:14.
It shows 10:59
